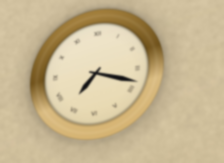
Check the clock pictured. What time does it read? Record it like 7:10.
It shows 7:18
